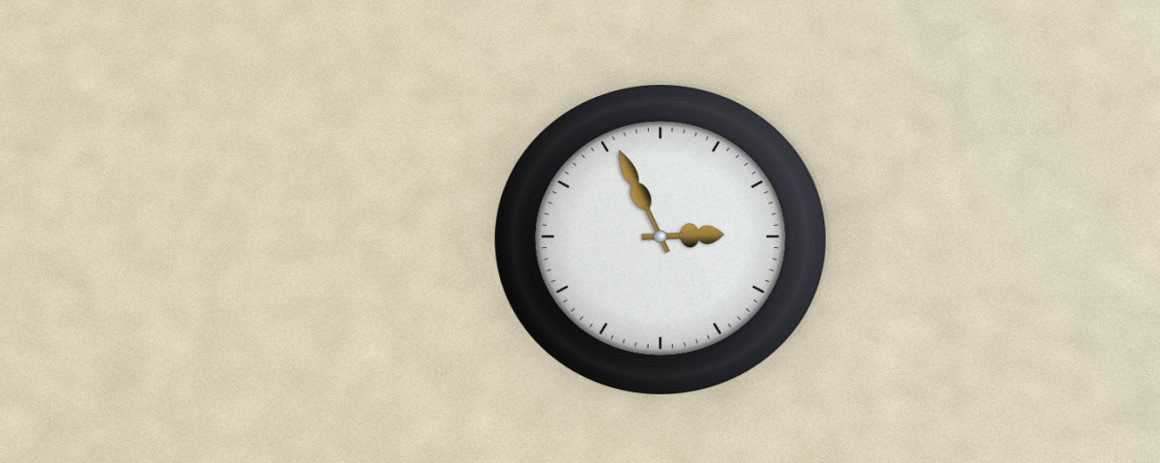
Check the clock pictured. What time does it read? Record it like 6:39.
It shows 2:56
